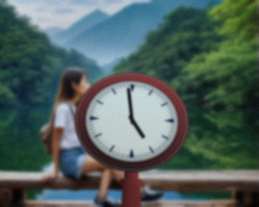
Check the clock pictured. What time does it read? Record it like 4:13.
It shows 4:59
